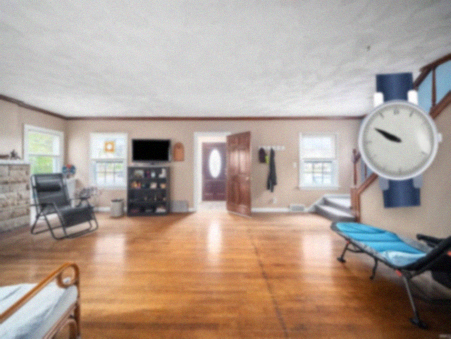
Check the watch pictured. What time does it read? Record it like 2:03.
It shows 9:50
